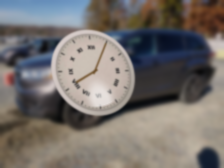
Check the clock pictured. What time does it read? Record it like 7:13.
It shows 8:05
